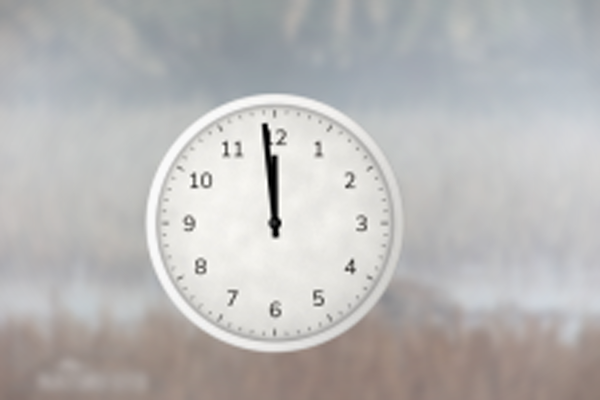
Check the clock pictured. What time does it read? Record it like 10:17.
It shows 11:59
